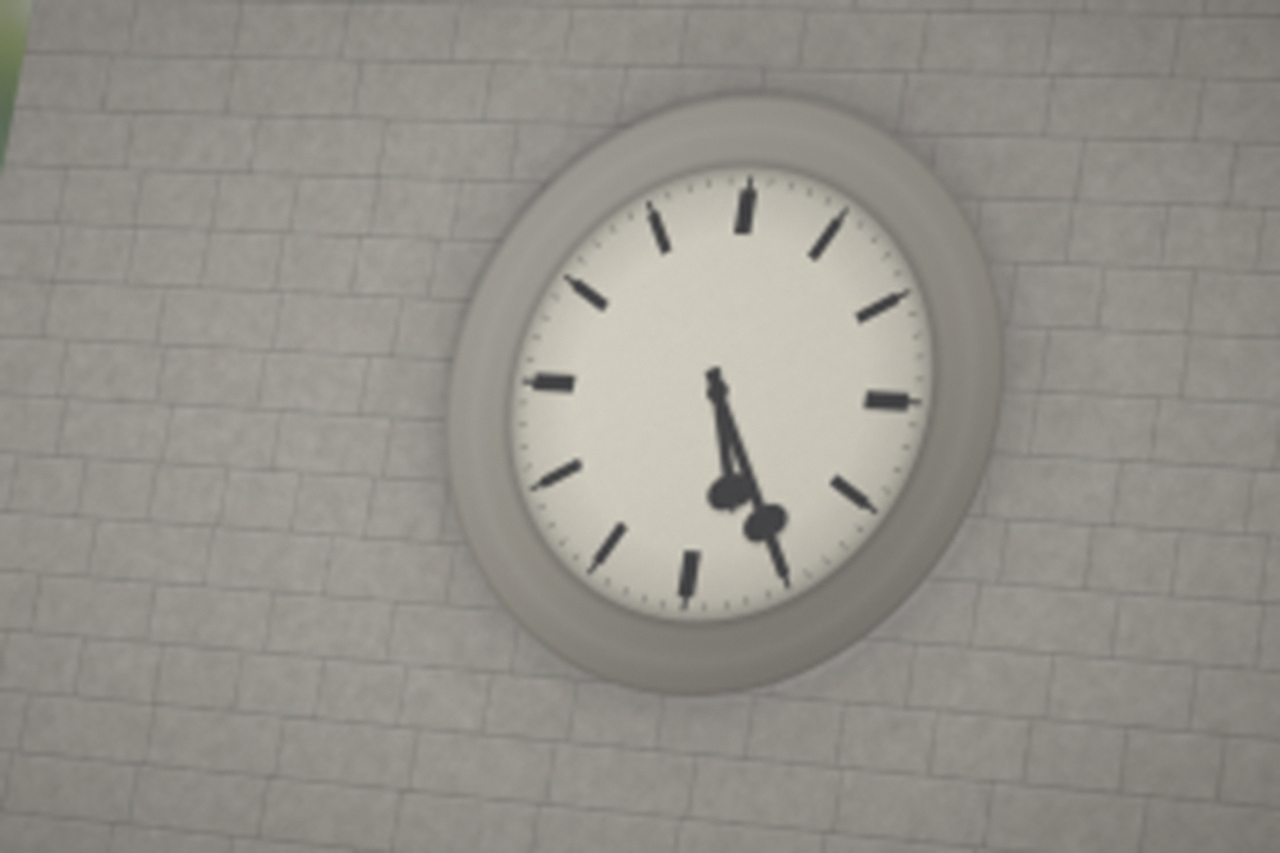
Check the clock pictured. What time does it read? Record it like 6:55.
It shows 5:25
